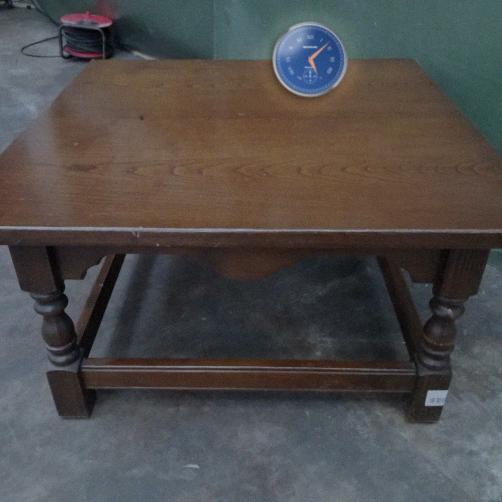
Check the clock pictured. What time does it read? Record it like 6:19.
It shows 5:08
